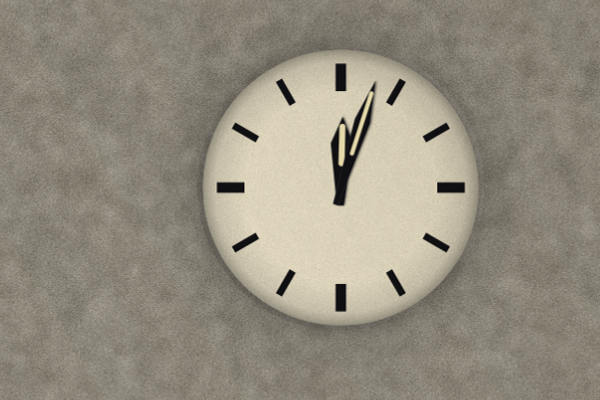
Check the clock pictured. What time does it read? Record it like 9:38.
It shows 12:03
